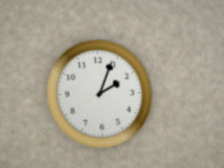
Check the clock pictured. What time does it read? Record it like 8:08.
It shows 2:04
